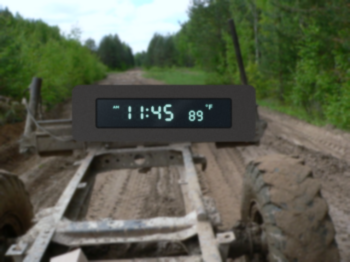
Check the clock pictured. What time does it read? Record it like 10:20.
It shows 11:45
